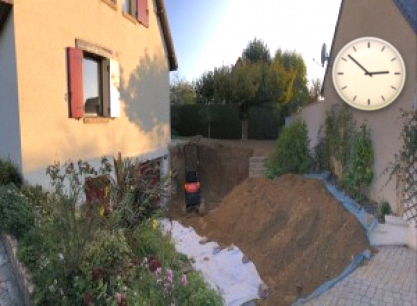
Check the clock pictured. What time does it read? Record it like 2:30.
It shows 2:52
